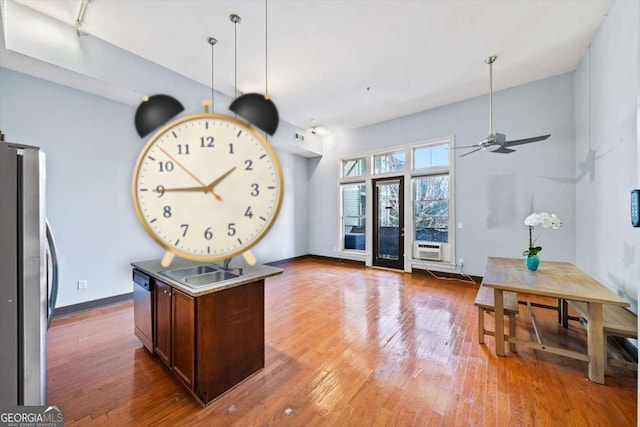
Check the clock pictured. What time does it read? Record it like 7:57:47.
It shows 1:44:52
